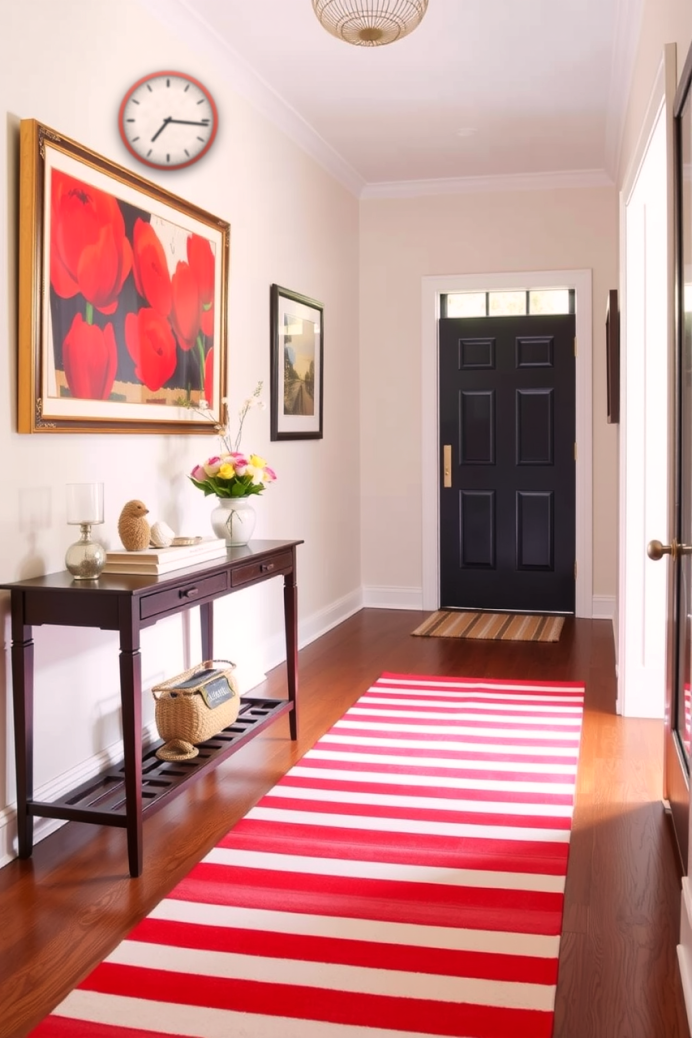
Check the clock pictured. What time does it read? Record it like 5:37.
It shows 7:16
